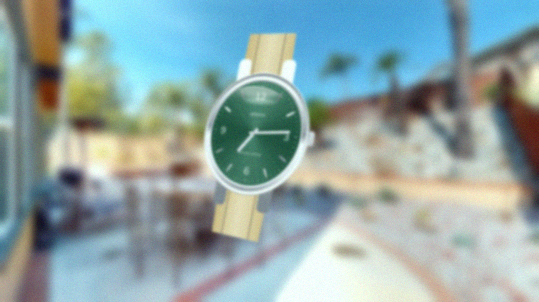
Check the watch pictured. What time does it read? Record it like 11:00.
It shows 7:14
